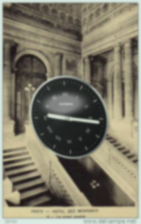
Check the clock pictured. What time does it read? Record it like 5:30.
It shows 9:16
